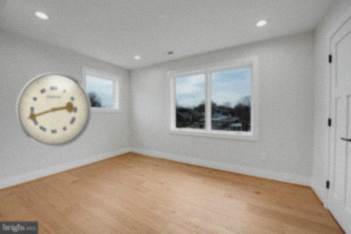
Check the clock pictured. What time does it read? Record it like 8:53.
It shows 2:42
